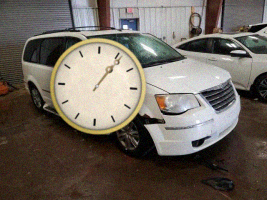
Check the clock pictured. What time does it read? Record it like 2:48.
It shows 1:06
